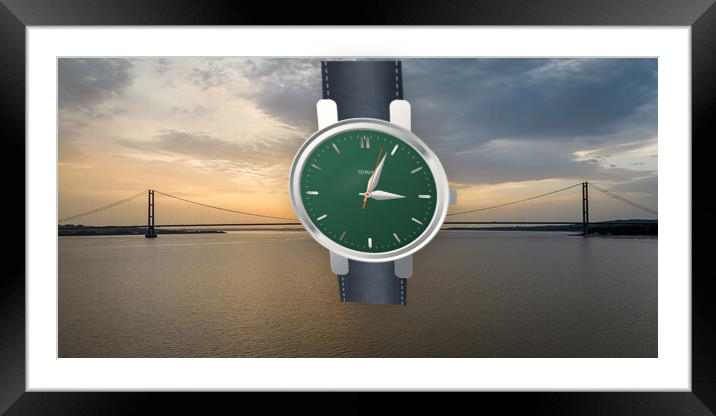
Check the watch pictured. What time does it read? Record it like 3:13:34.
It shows 3:04:03
